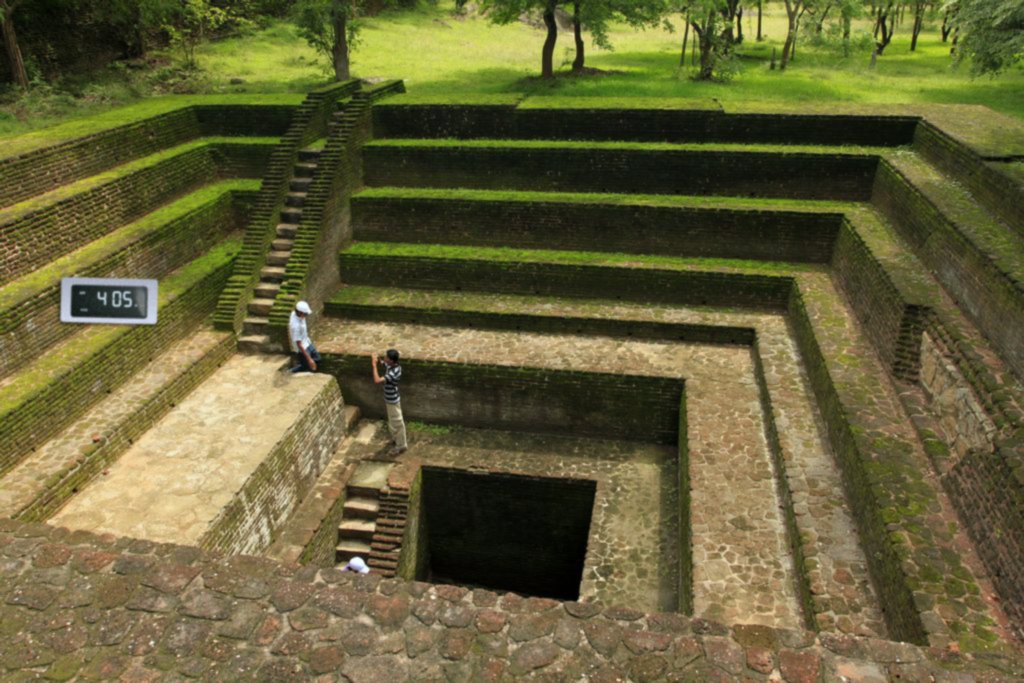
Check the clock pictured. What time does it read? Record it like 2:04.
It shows 4:05
